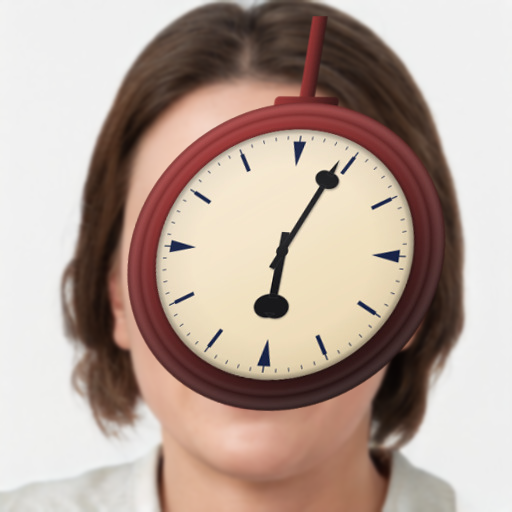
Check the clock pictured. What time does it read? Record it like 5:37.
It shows 6:04
